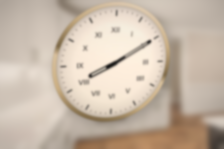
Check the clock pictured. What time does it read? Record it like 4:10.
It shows 8:10
